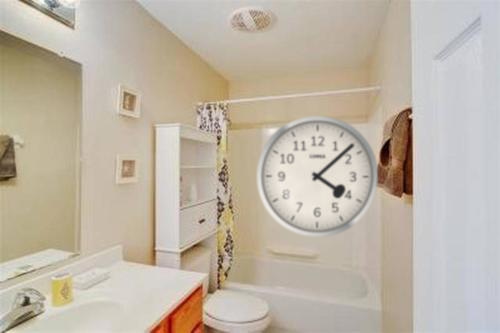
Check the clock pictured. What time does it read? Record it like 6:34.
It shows 4:08
